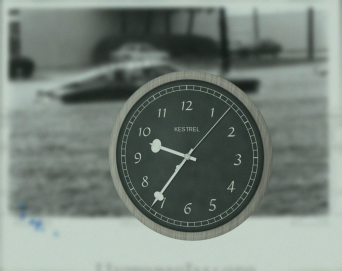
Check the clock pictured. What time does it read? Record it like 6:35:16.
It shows 9:36:07
